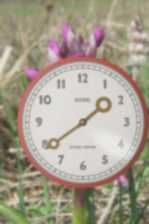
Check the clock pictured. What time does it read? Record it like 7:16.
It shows 1:39
